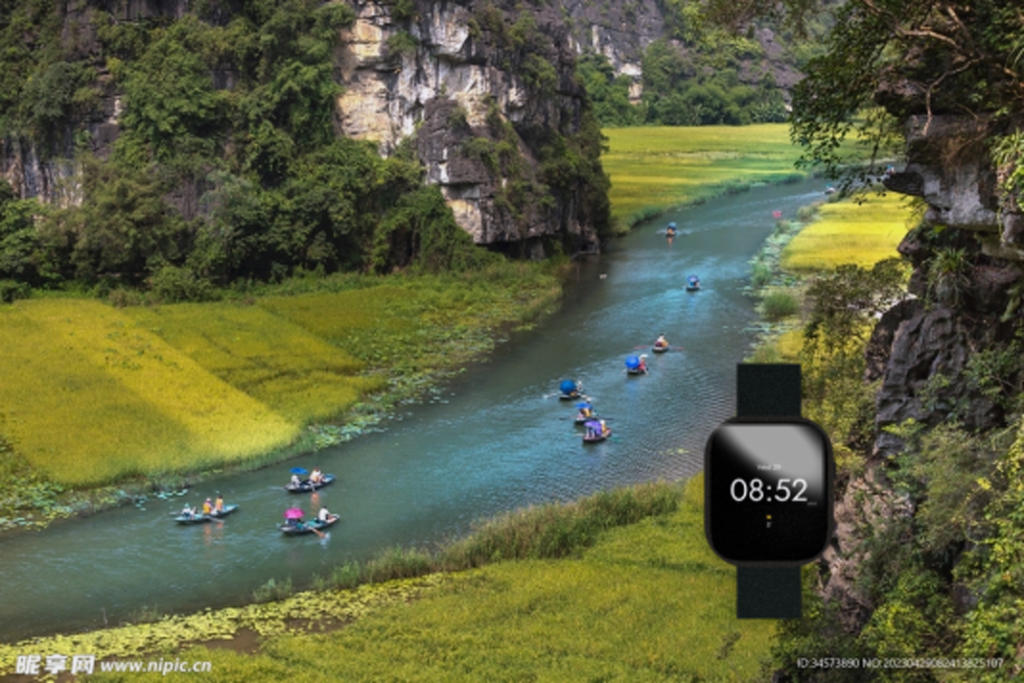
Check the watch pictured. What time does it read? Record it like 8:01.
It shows 8:52
